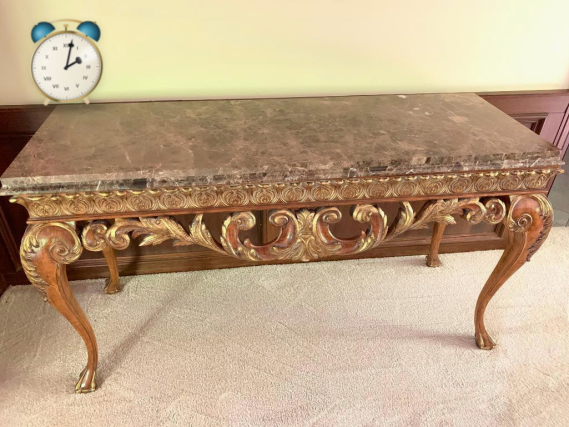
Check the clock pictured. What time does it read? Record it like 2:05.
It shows 2:02
